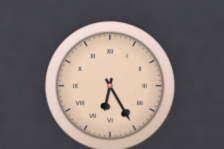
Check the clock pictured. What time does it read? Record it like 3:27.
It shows 6:25
